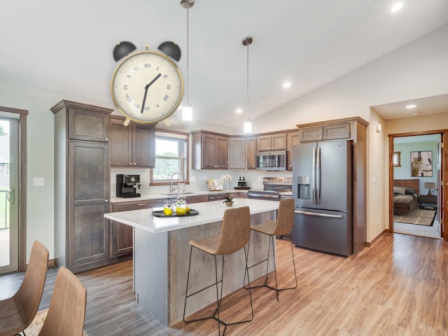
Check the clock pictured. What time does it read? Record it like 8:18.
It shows 1:32
